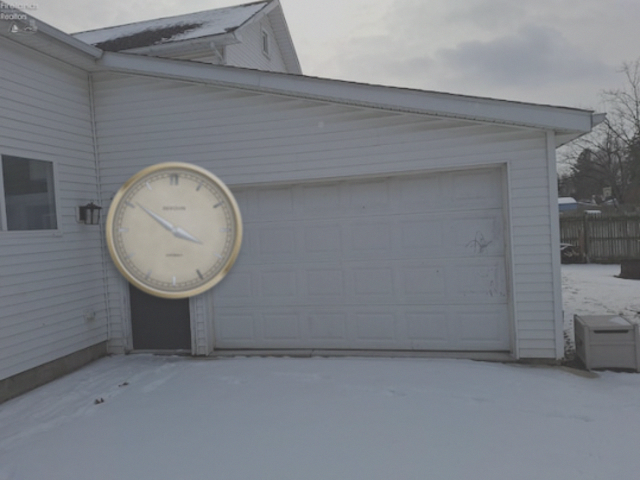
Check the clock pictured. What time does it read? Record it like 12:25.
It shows 3:51
